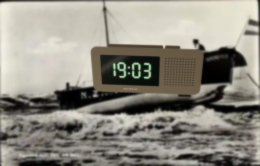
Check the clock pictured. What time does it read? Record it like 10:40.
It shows 19:03
